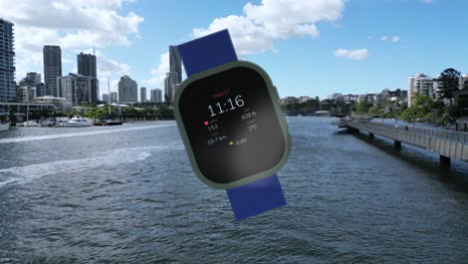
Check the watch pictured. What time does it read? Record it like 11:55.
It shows 11:16
